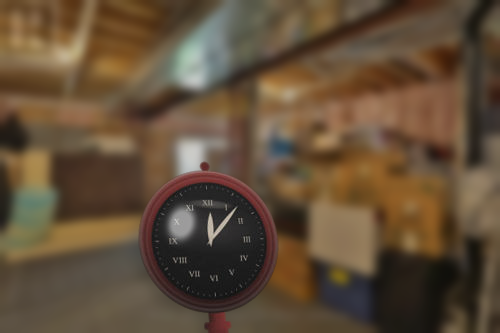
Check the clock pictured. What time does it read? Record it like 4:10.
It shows 12:07
